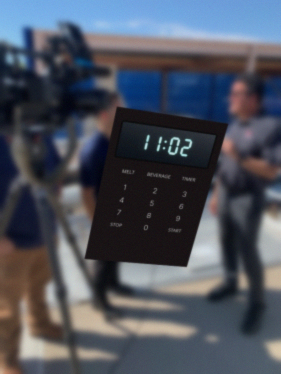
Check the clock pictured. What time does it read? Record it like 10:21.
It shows 11:02
